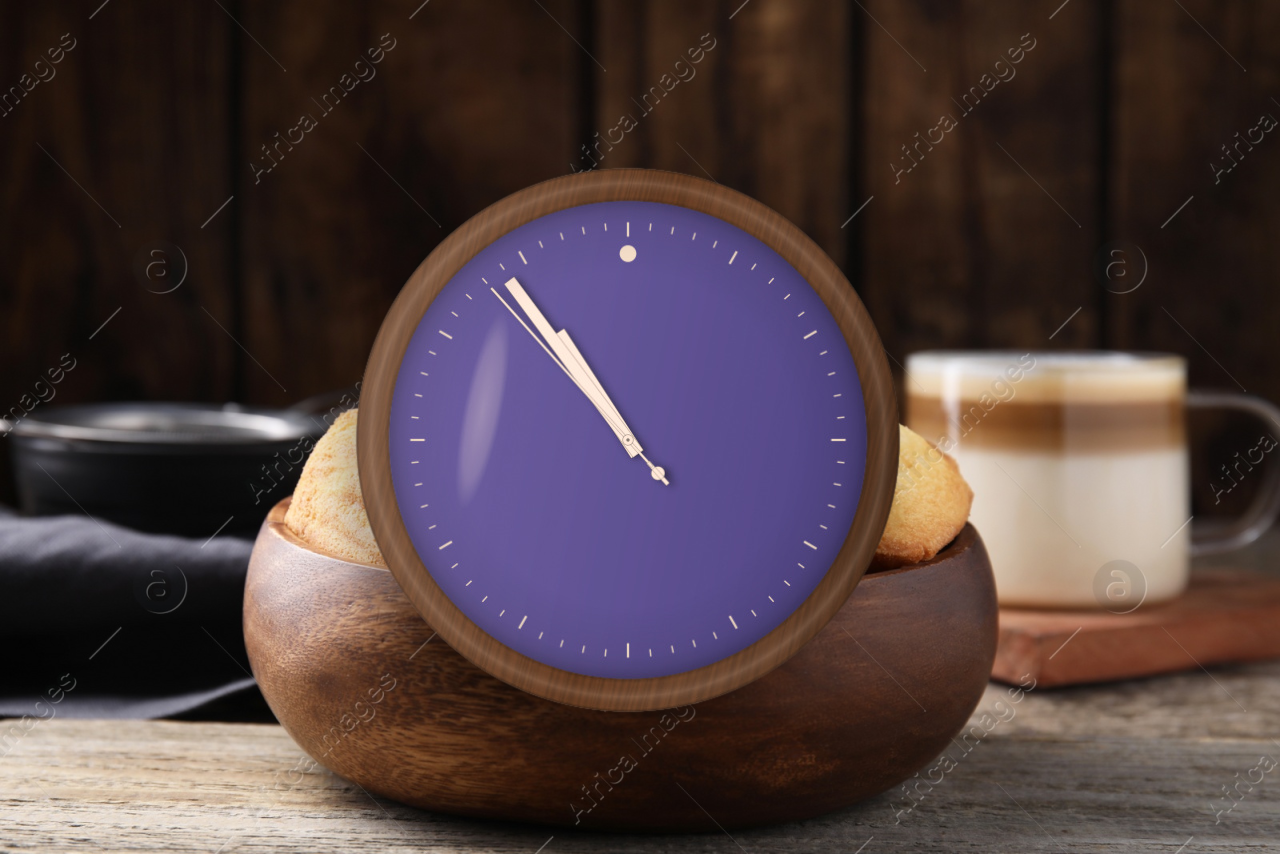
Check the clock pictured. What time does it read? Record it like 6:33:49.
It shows 10:53:53
